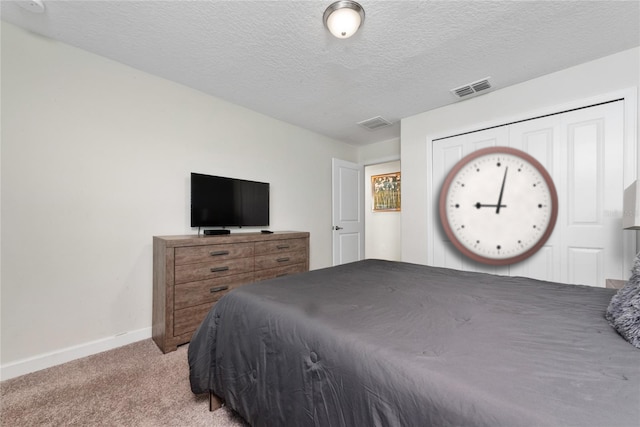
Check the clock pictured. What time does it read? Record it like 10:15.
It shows 9:02
